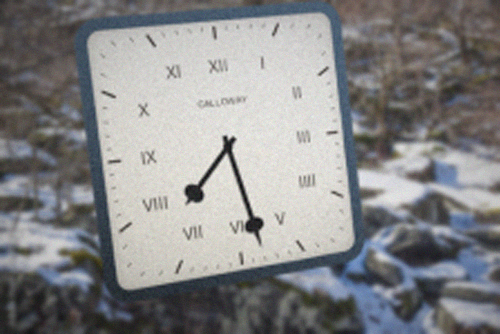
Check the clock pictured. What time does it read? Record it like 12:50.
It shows 7:28
